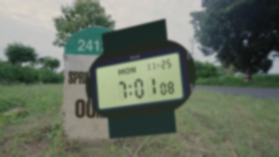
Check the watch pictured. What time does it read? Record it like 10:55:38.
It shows 7:01:08
